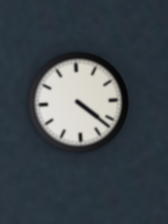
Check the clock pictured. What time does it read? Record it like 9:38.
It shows 4:22
